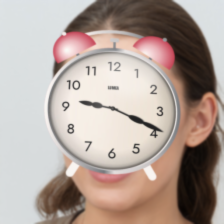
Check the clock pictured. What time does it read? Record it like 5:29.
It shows 9:19
